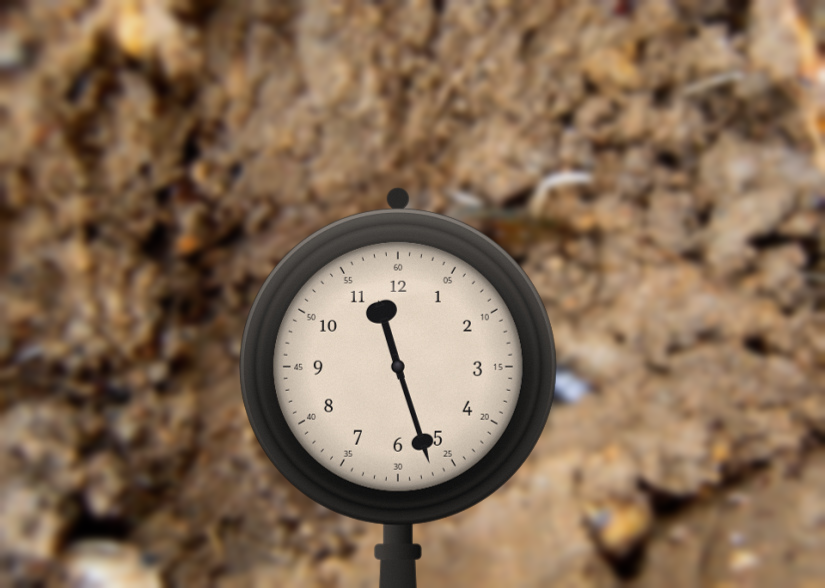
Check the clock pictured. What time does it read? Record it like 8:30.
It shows 11:27
